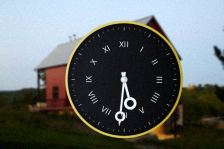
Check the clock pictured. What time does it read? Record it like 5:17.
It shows 5:31
